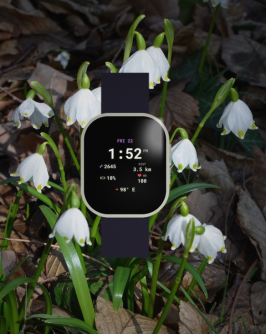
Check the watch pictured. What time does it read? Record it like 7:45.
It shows 1:52
